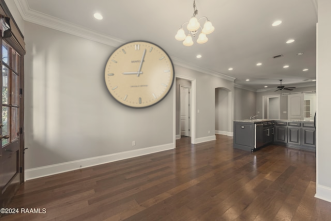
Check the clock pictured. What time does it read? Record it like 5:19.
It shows 9:03
